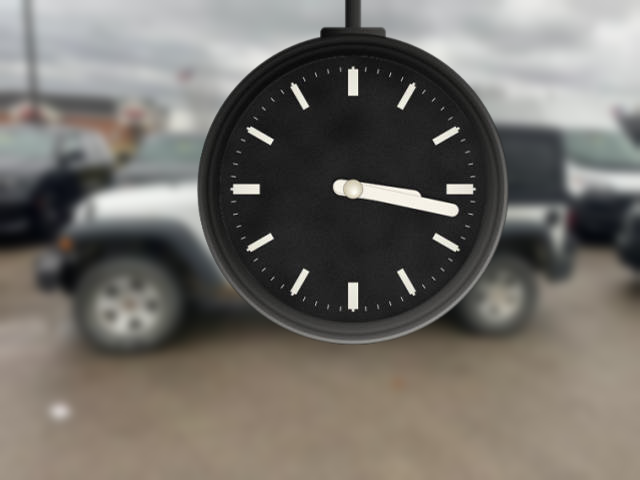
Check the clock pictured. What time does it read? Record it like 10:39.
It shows 3:17
